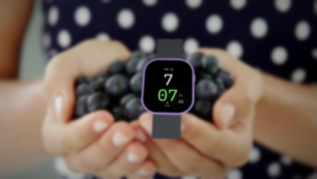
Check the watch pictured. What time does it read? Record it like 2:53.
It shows 7:07
